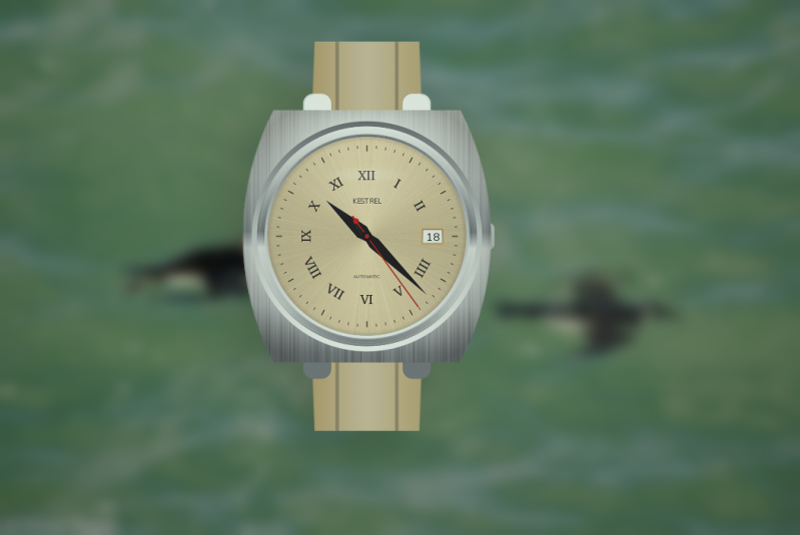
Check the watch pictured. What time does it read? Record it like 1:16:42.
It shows 10:22:24
